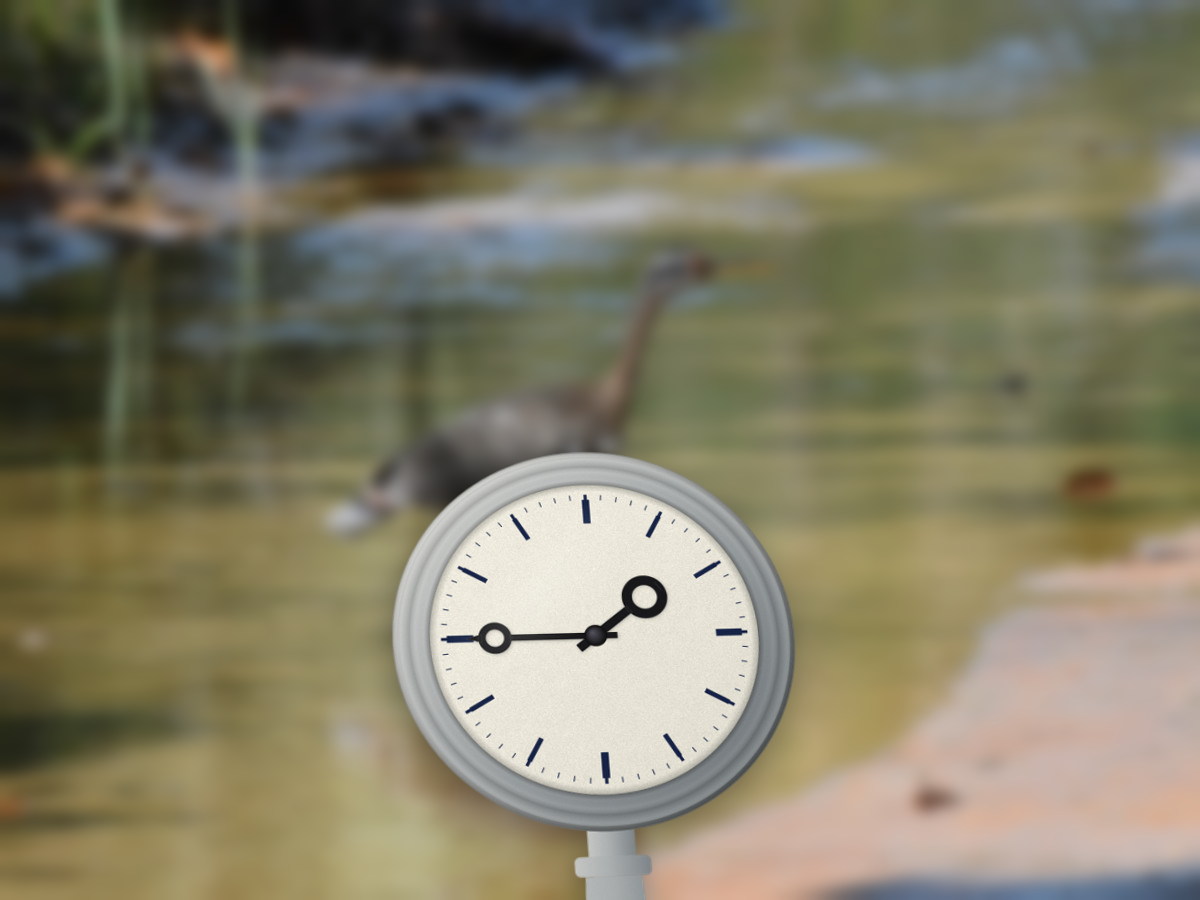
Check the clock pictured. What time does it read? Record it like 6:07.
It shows 1:45
